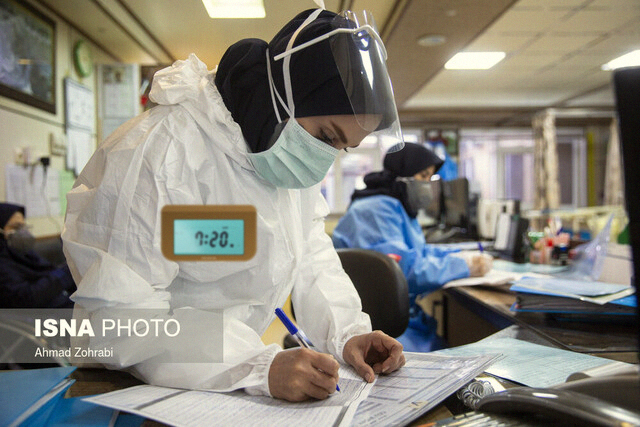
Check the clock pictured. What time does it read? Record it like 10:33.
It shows 7:20
